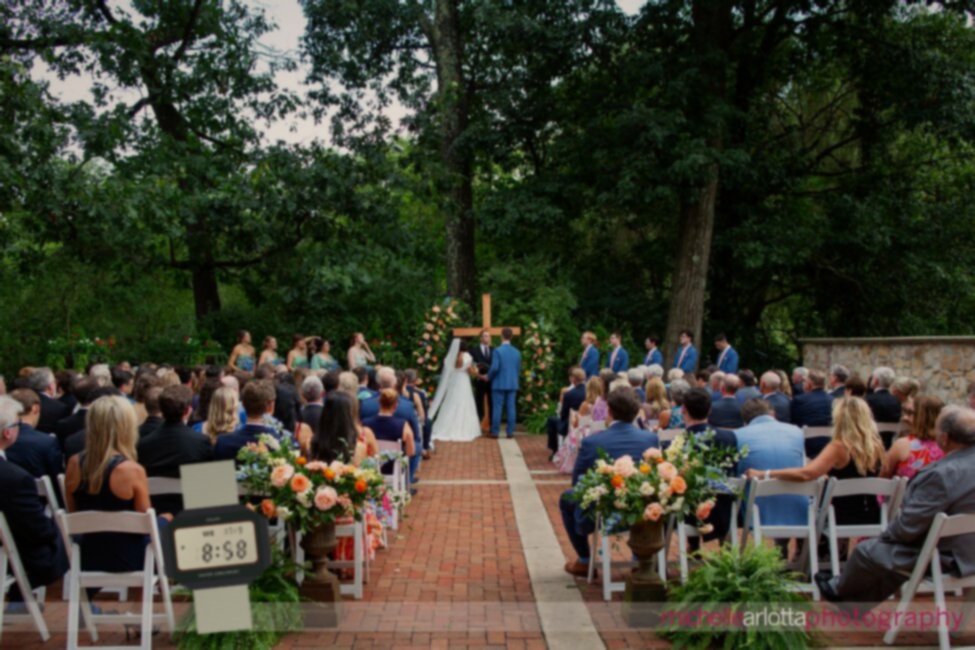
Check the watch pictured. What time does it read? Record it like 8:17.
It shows 8:58
